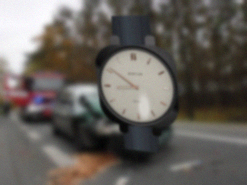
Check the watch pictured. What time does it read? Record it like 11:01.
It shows 8:51
